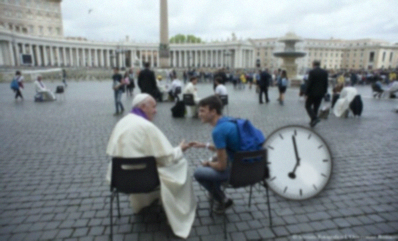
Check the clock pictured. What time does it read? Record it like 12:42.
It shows 6:59
